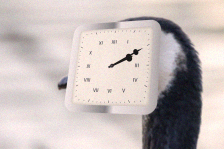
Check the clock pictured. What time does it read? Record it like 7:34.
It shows 2:10
